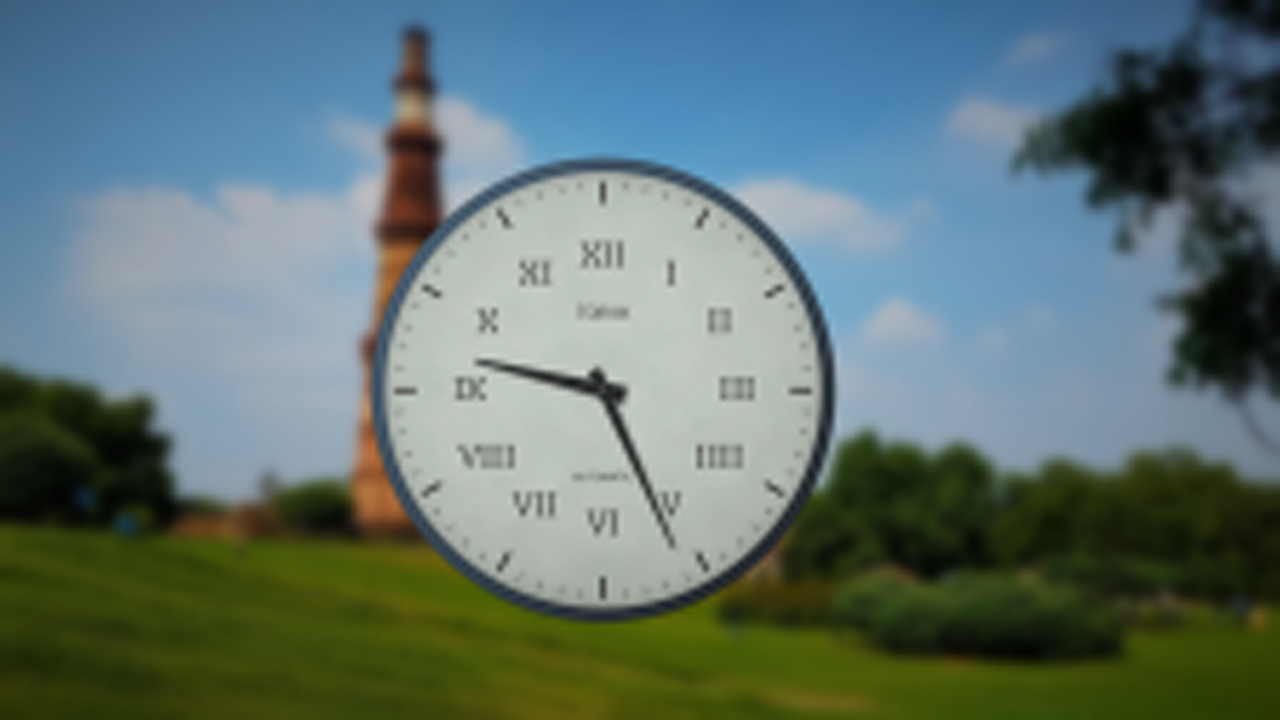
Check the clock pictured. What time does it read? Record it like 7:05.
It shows 9:26
